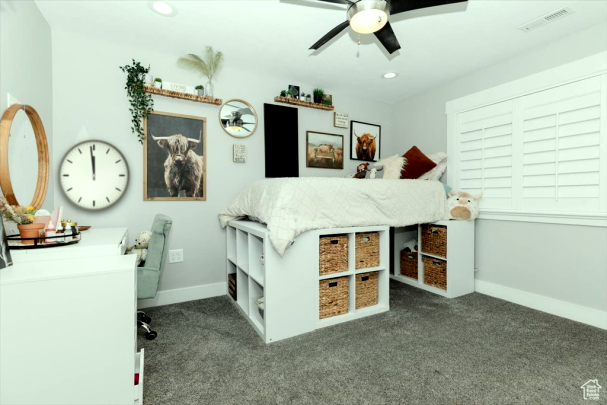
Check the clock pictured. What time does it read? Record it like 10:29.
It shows 11:59
